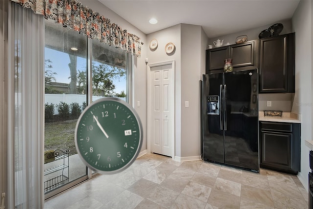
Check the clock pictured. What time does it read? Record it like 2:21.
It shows 10:55
